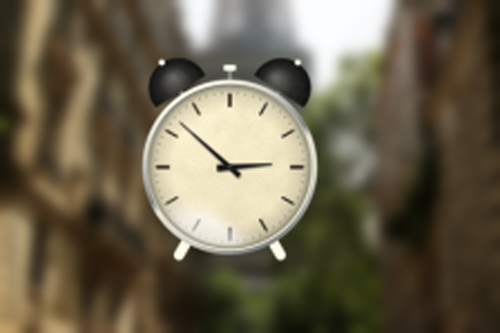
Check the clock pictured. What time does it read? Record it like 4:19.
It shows 2:52
